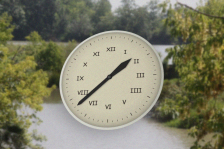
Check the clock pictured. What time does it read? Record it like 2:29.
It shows 1:38
